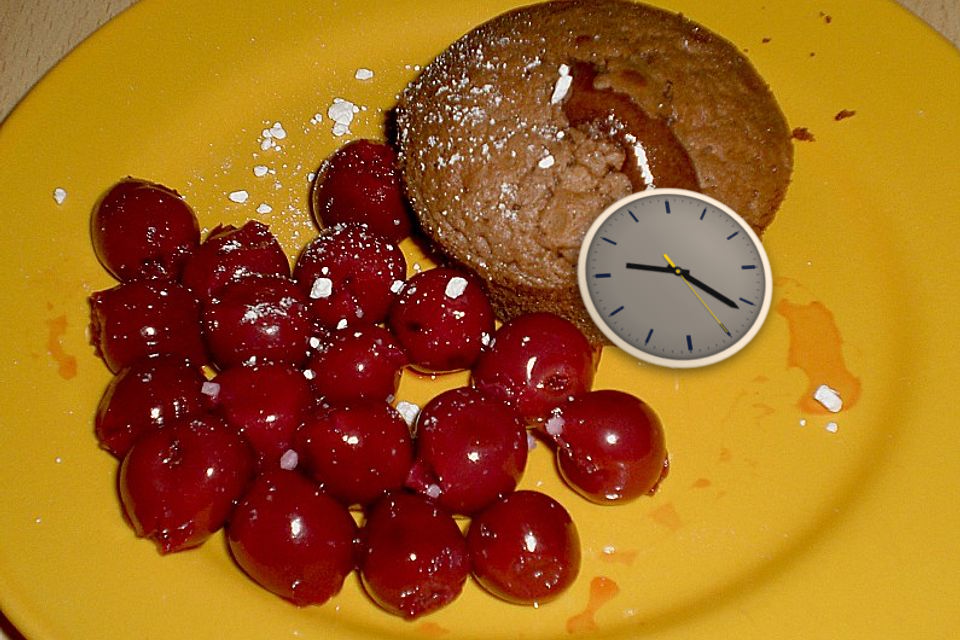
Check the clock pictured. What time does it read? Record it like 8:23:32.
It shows 9:21:25
